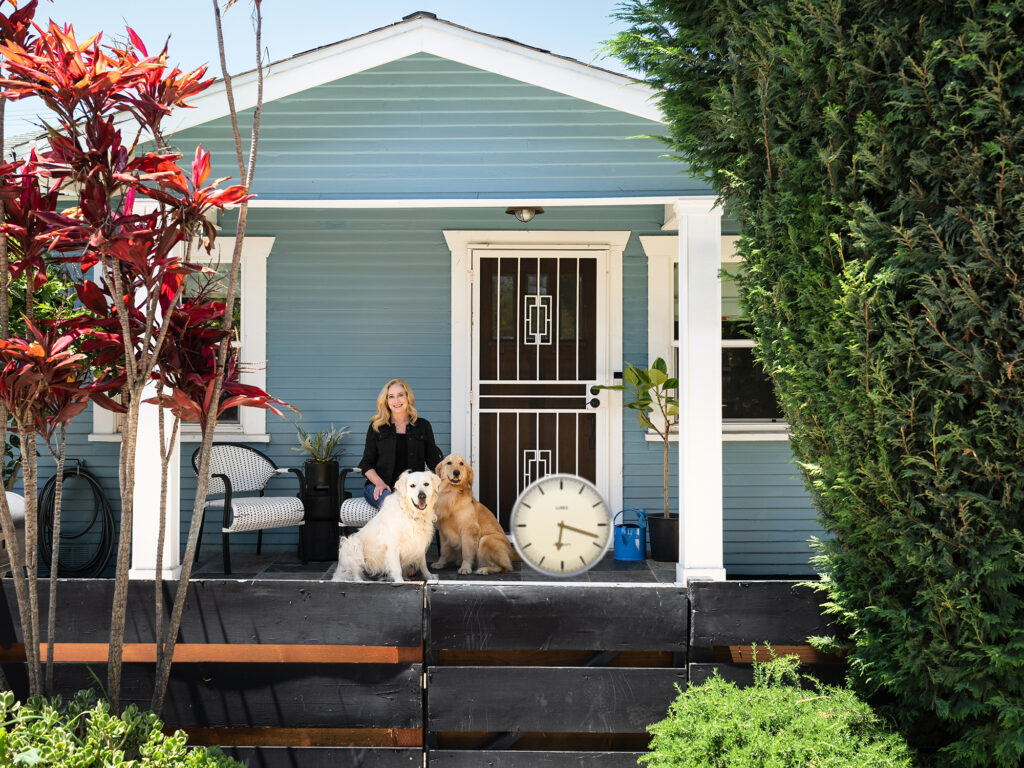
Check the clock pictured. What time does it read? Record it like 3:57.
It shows 6:18
